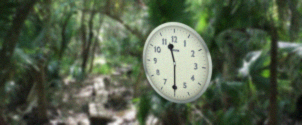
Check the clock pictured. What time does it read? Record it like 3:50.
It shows 11:30
